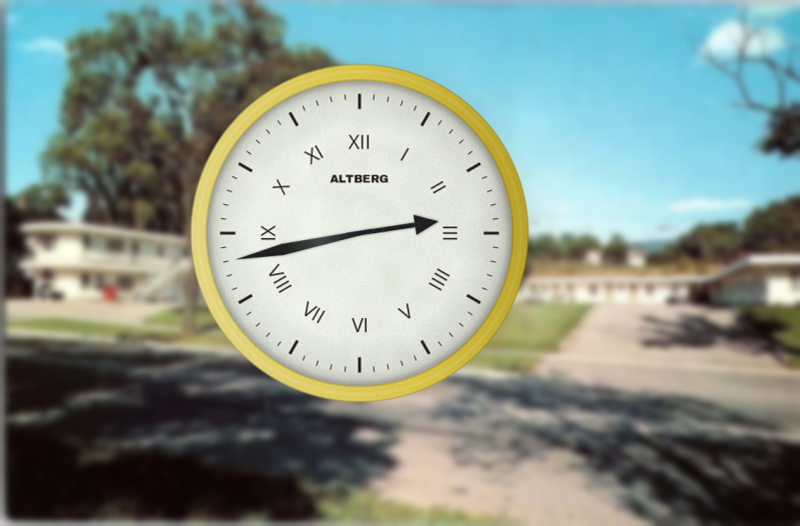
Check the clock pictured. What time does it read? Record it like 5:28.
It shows 2:43
